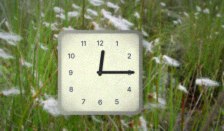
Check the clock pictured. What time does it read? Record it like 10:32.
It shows 12:15
